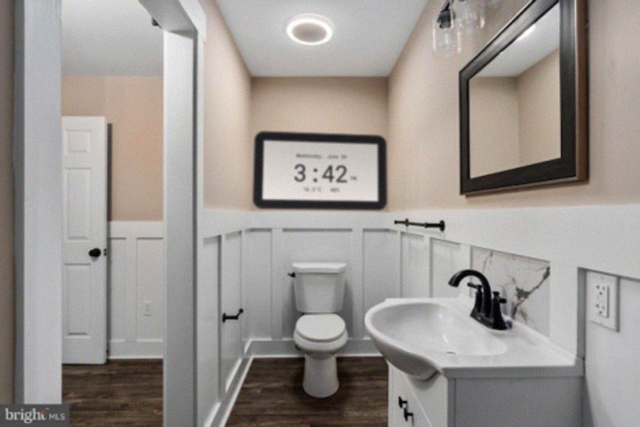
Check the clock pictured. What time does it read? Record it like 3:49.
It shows 3:42
